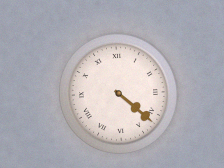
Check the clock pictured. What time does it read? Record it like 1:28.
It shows 4:22
